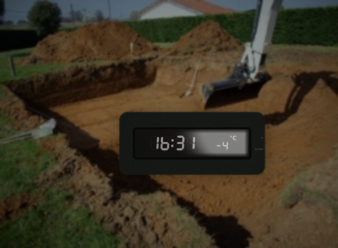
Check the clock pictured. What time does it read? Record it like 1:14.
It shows 16:31
